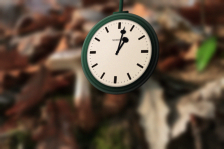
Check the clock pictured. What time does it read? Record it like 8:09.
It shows 1:02
